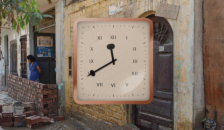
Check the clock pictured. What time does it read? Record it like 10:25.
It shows 11:40
